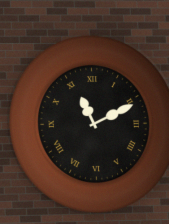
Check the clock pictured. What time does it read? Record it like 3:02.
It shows 11:11
